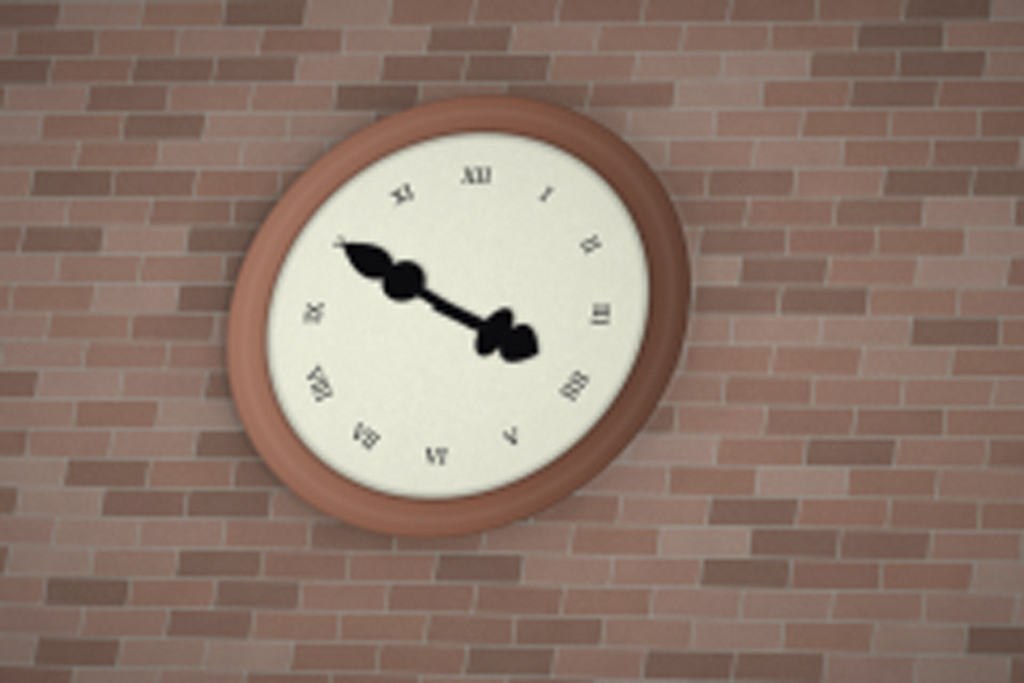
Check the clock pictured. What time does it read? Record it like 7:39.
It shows 3:50
